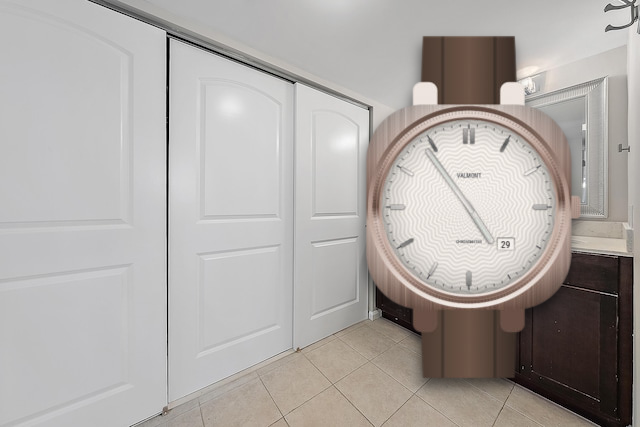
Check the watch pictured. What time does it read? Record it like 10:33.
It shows 4:54
